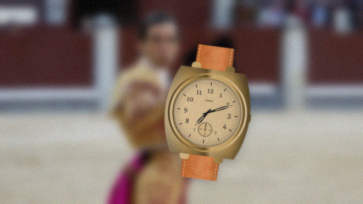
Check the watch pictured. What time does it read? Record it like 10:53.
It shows 7:11
